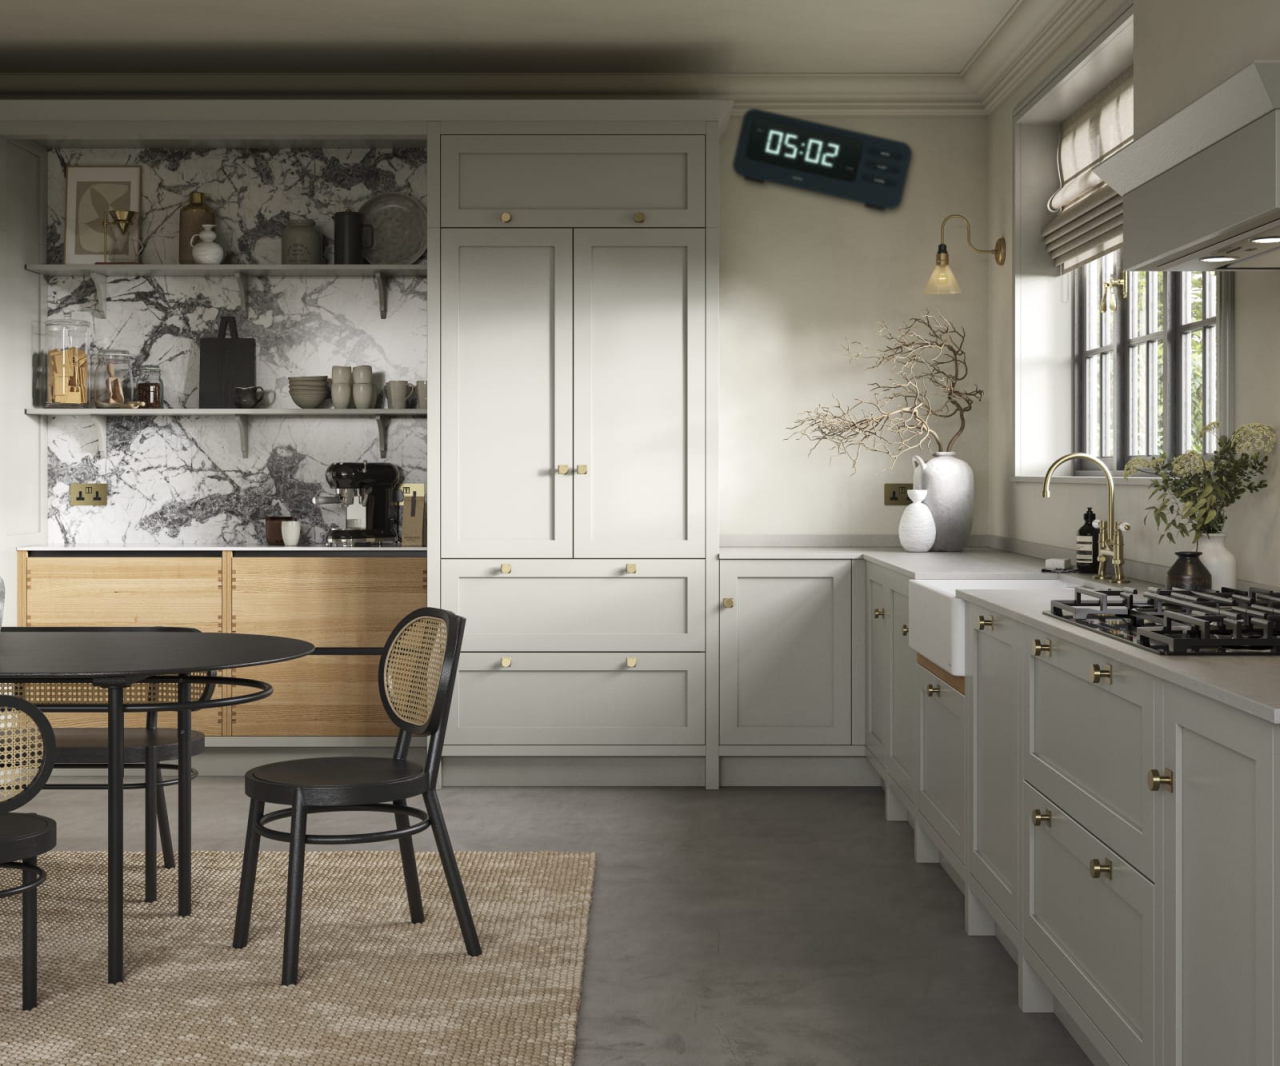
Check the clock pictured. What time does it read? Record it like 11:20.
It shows 5:02
